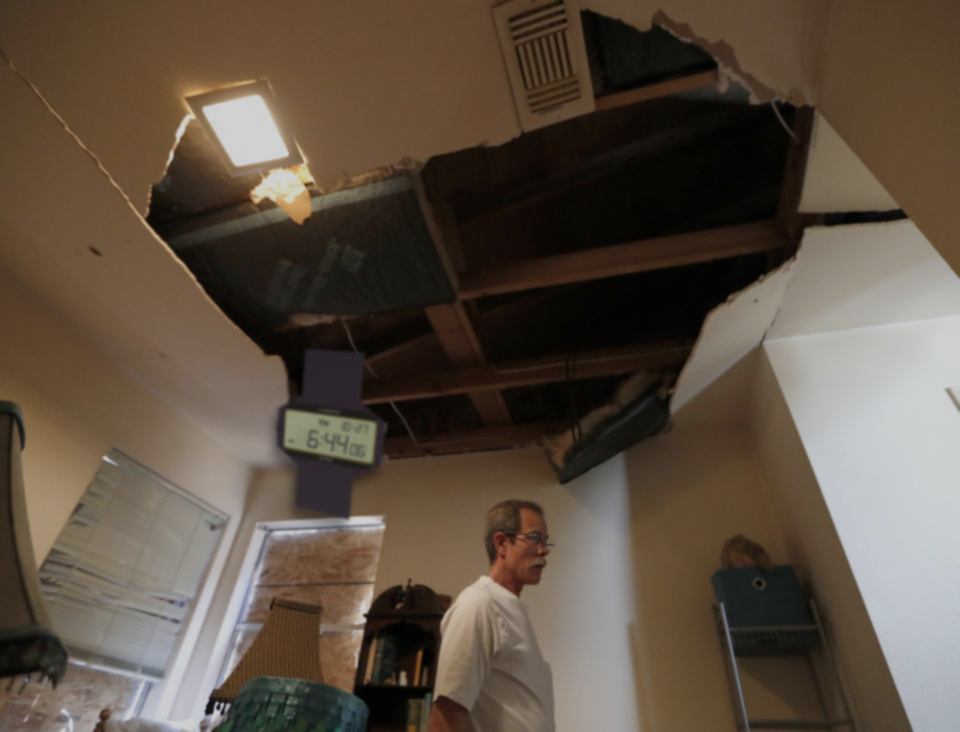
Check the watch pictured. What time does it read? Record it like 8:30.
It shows 6:44
